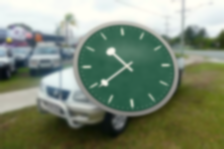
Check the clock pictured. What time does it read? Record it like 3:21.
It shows 10:39
